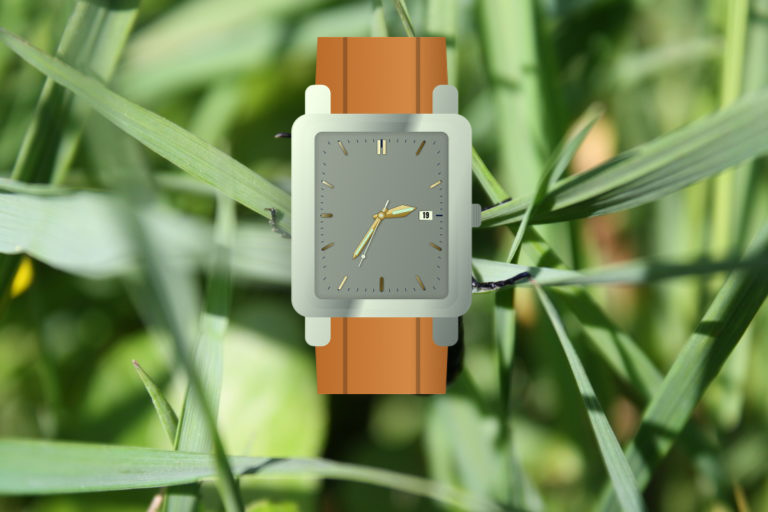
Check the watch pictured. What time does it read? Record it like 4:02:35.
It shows 2:35:34
